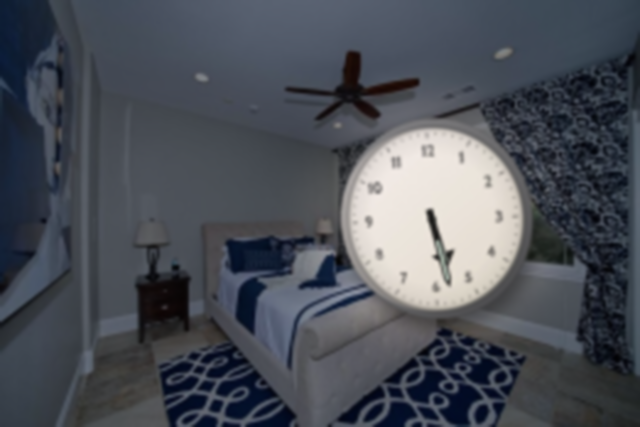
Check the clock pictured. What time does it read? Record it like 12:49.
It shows 5:28
